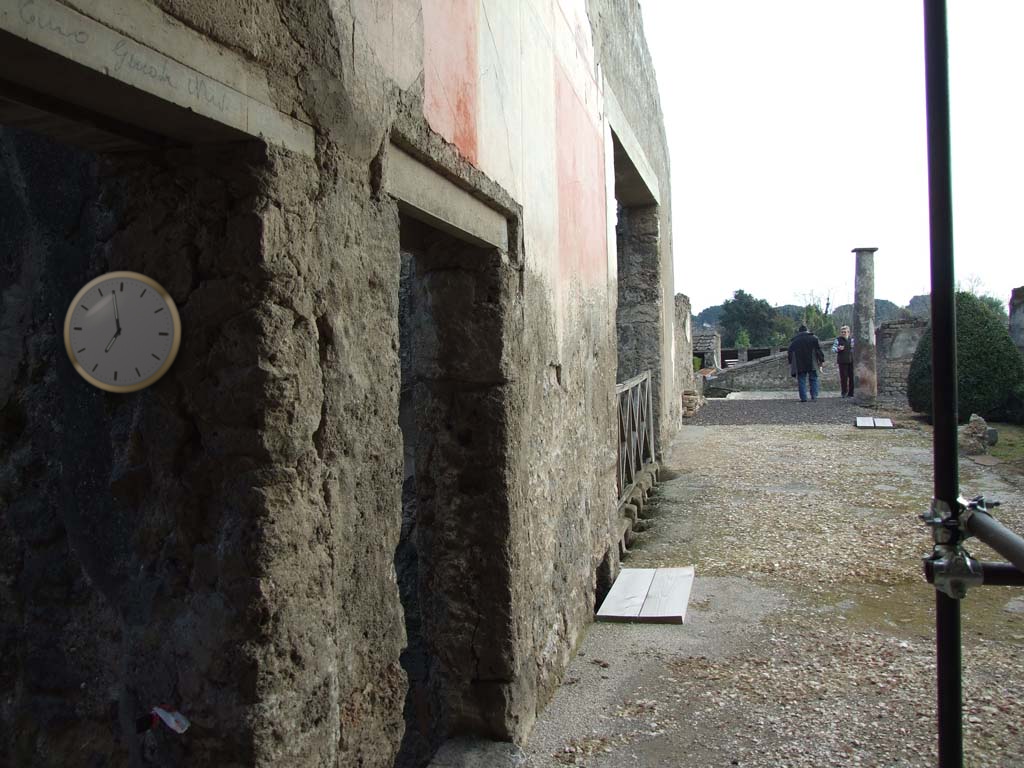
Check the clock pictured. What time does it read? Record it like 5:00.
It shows 6:58
